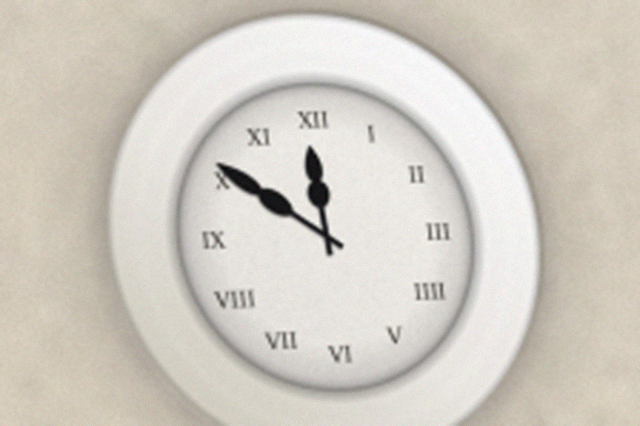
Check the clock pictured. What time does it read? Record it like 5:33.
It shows 11:51
